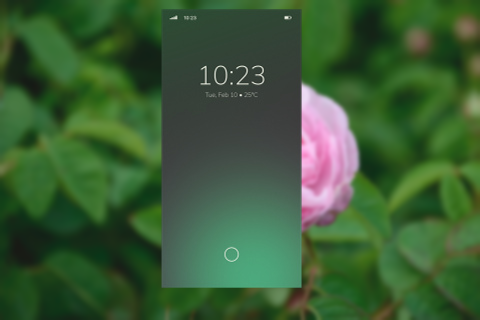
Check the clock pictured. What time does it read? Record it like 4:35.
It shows 10:23
